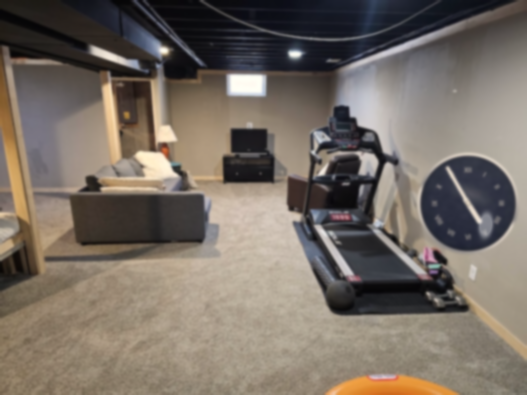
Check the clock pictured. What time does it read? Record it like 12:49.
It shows 4:55
